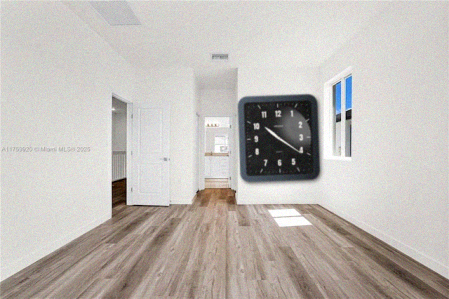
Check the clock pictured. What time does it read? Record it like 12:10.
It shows 10:21
